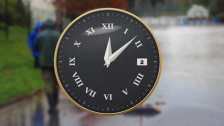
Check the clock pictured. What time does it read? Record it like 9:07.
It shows 12:08
